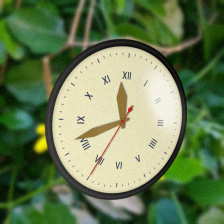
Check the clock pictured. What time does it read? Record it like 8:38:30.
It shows 11:41:35
